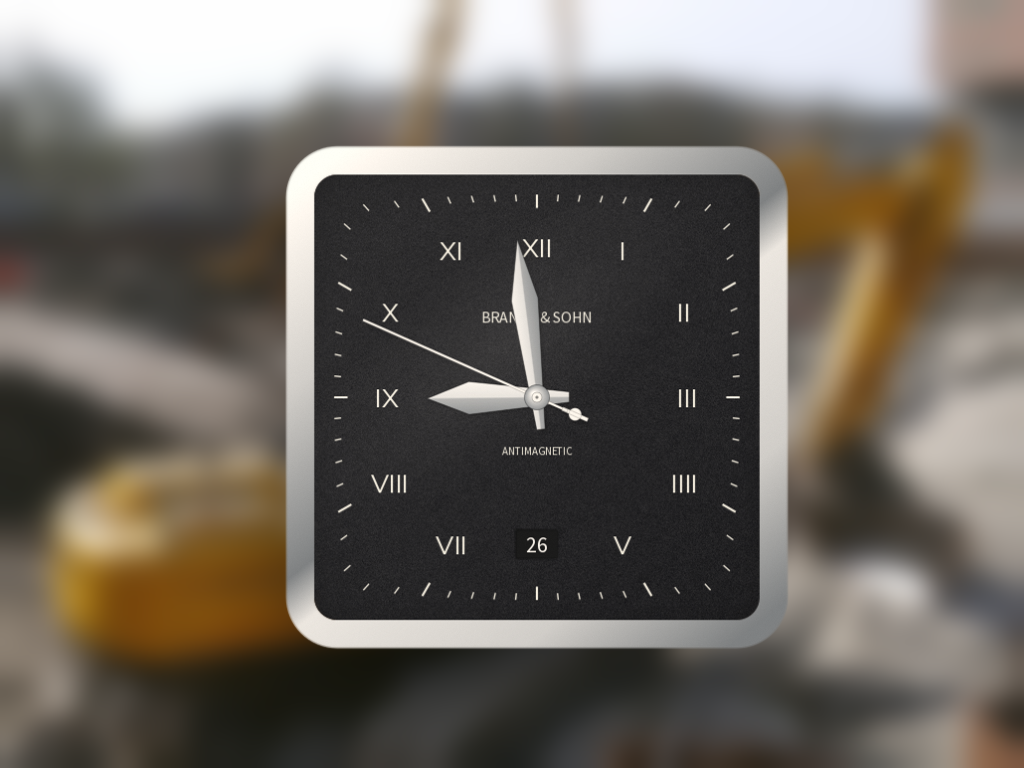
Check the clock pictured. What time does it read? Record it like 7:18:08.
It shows 8:58:49
